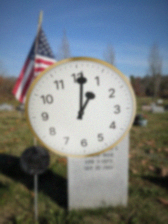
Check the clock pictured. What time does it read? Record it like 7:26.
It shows 1:01
